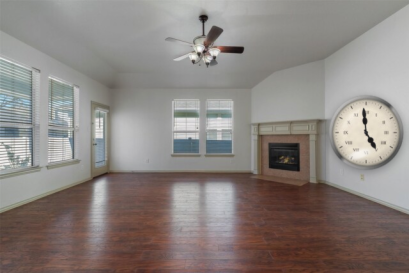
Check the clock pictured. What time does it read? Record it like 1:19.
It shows 4:59
